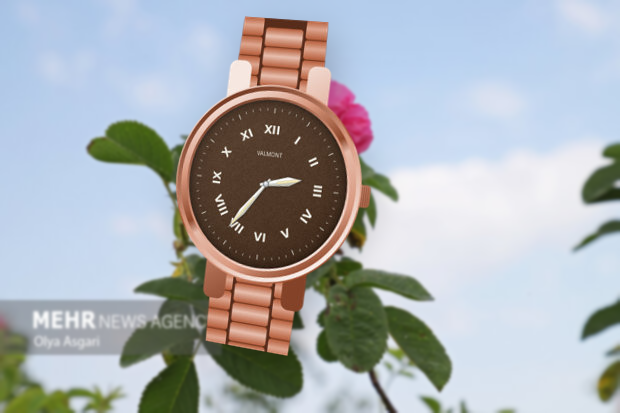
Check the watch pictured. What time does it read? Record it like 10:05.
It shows 2:36
